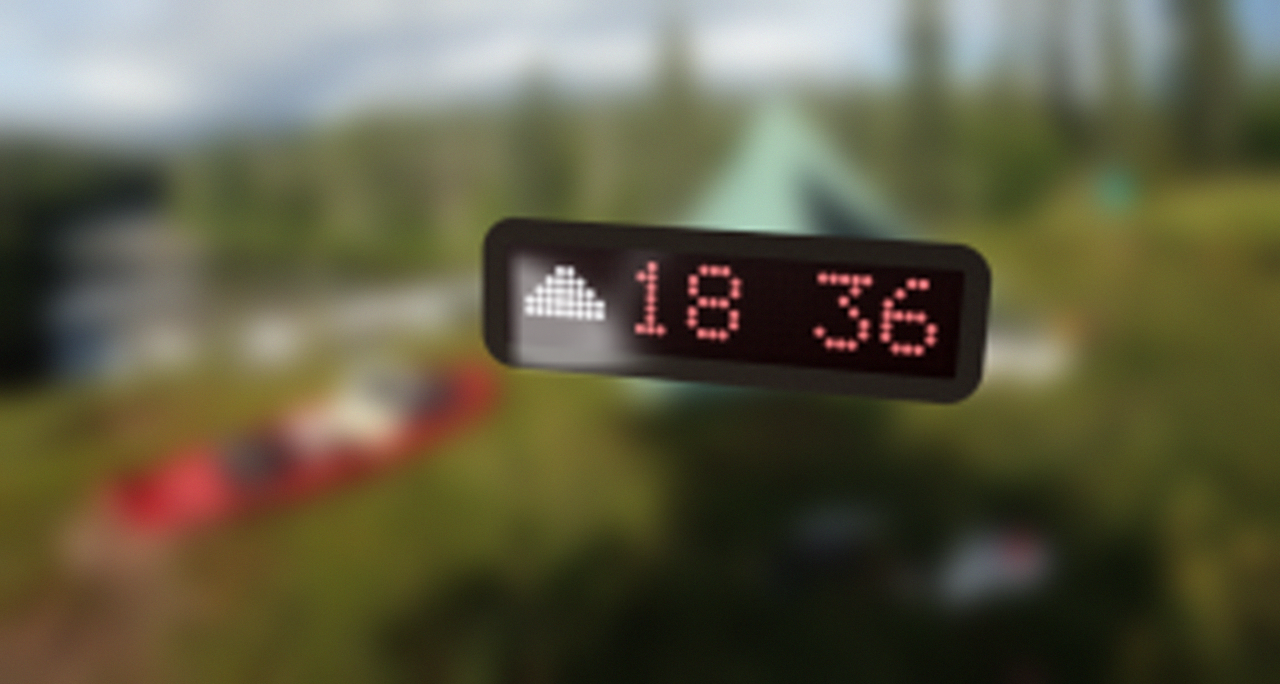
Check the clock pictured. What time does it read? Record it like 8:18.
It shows 18:36
